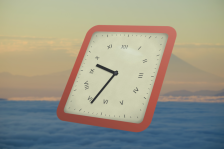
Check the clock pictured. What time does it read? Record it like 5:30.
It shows 9:34
